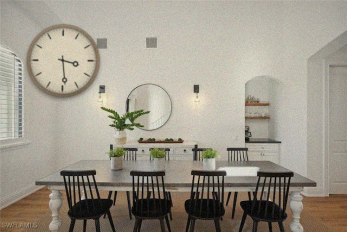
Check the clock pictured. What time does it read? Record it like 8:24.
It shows 3:29
